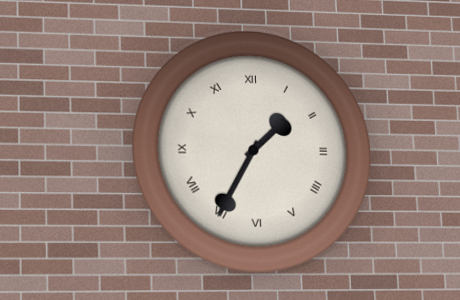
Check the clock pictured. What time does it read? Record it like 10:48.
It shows 1:35
